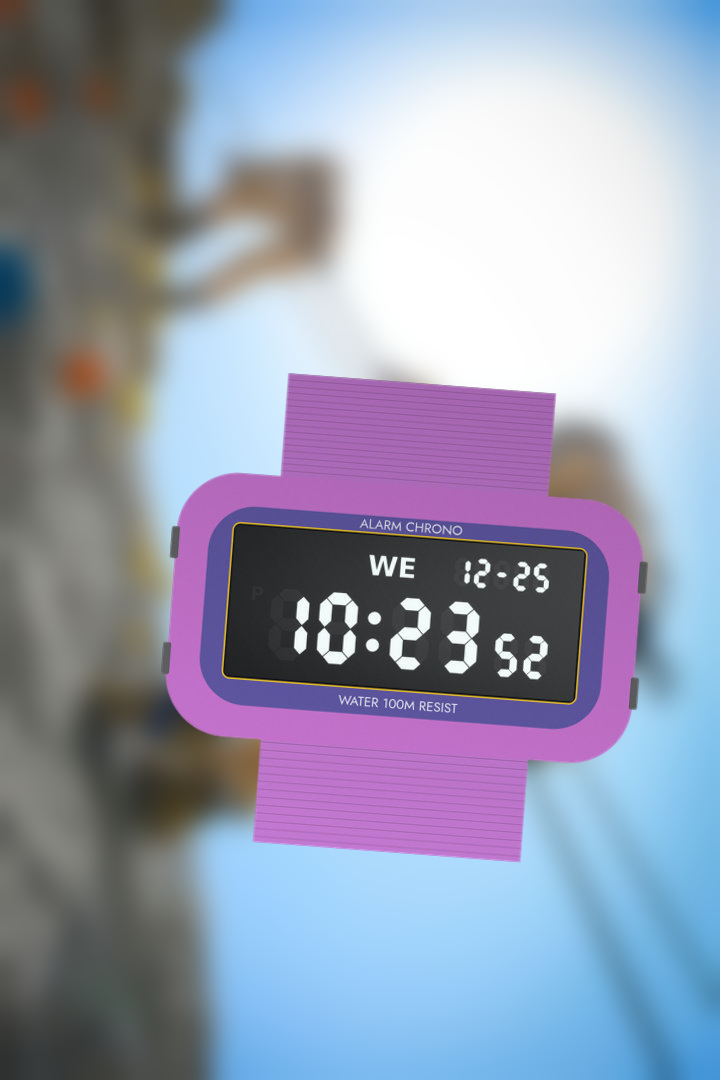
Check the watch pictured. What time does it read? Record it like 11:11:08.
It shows 10:23:52
